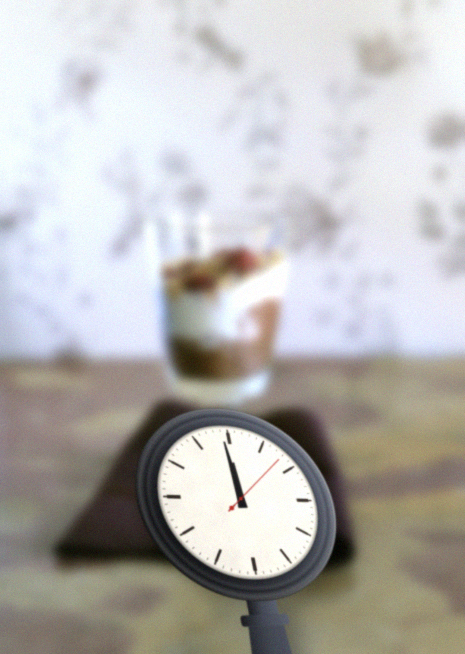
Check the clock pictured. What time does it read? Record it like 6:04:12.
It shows 11:59:08
